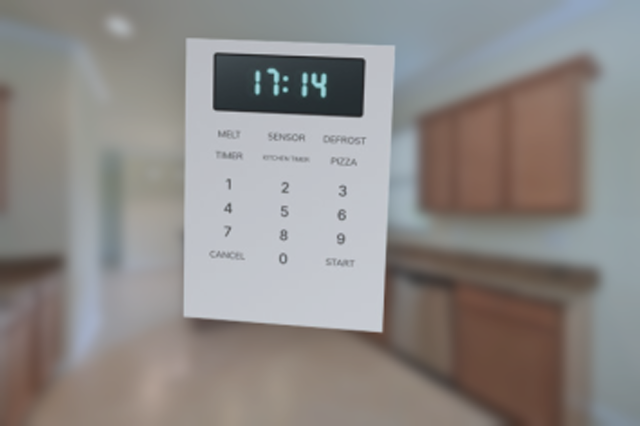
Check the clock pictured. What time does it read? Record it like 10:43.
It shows 17:14
